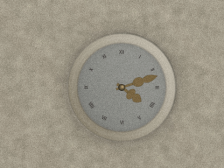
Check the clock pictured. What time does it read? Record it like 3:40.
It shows 4:12
